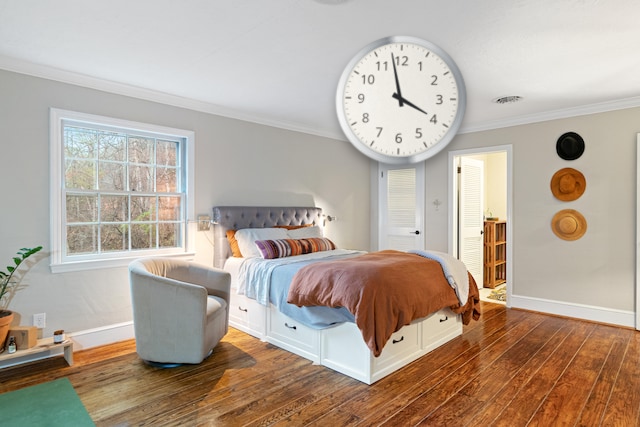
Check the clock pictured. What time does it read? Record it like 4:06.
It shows 3:58
